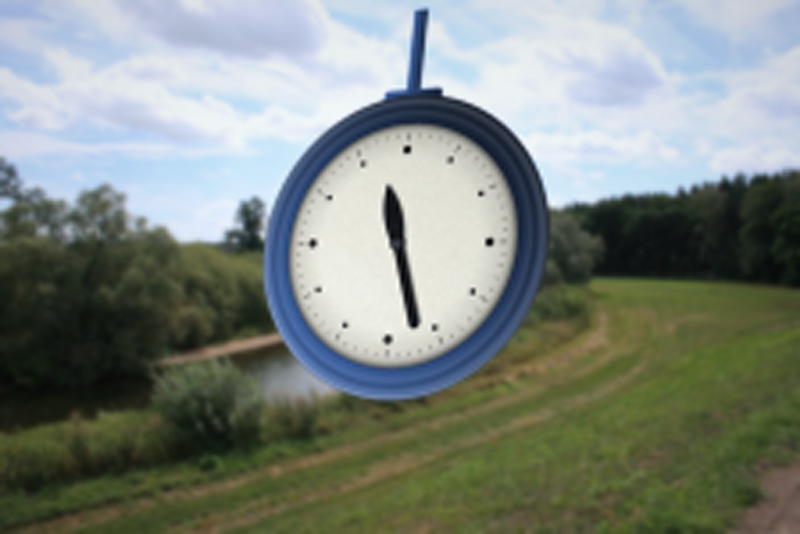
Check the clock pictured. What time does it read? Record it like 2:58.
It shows 11:27
